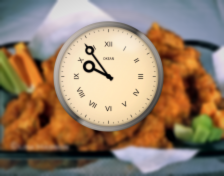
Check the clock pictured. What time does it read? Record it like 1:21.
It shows 9:54
